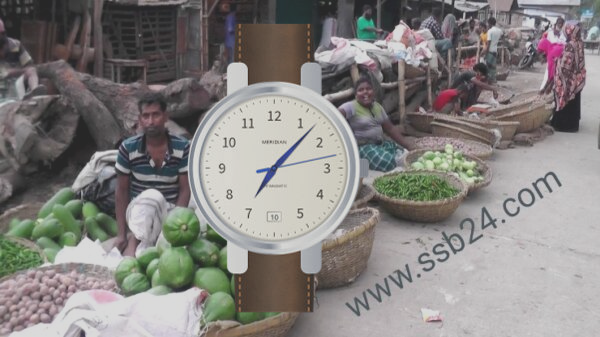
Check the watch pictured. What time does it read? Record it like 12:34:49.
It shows 7:07:13
